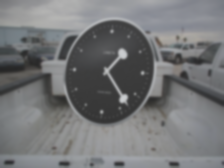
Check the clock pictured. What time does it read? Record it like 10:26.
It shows 1:23
